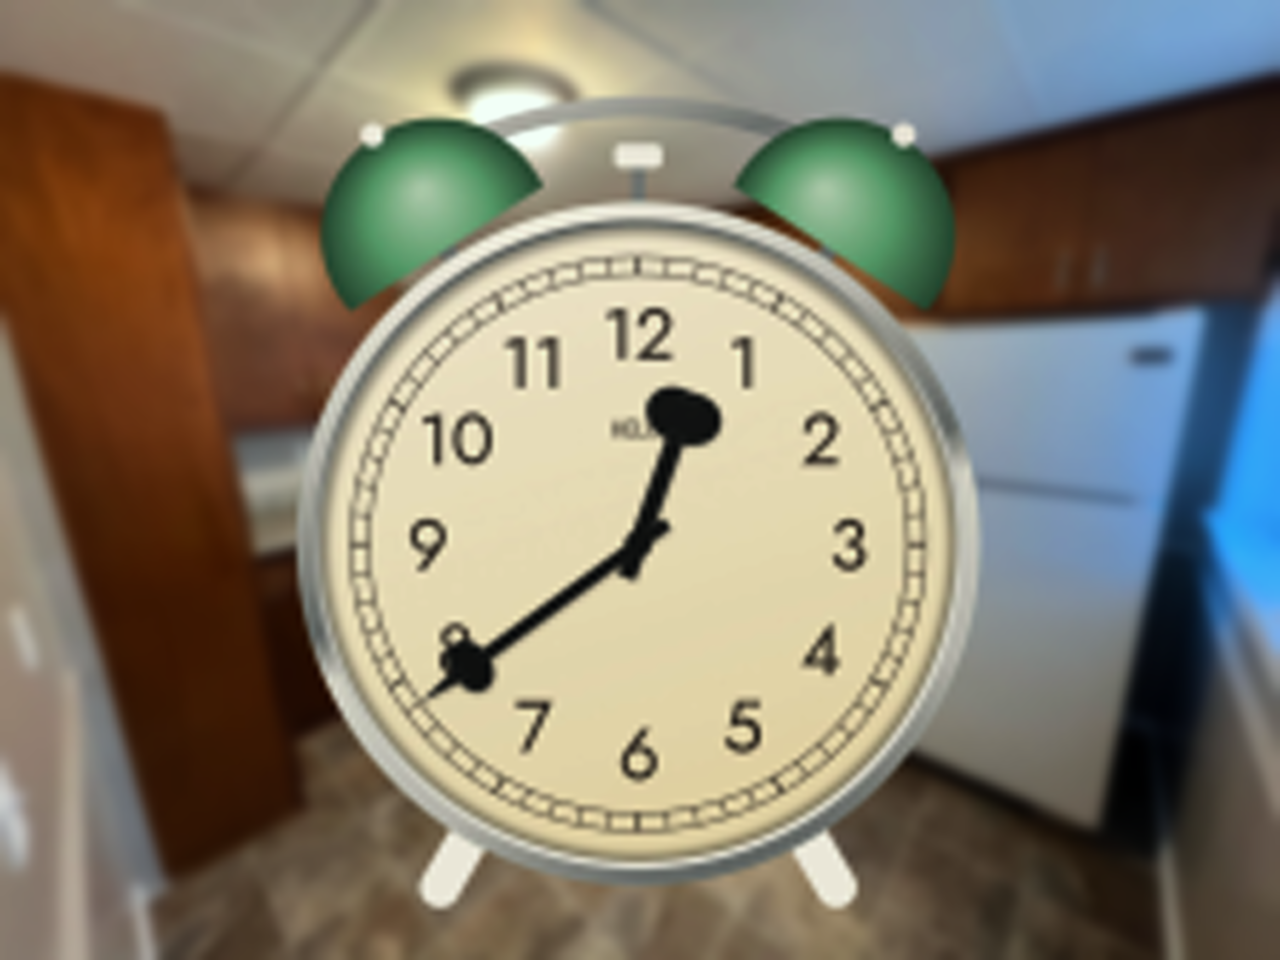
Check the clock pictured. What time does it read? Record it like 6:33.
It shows 12:39
